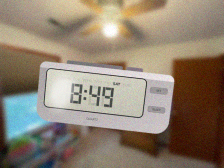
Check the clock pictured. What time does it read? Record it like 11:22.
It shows 8:49
